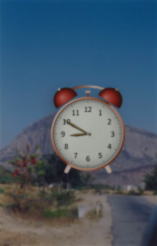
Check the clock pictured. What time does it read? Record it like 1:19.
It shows 8:50
